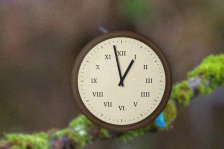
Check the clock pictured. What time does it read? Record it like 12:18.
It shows 12:58
